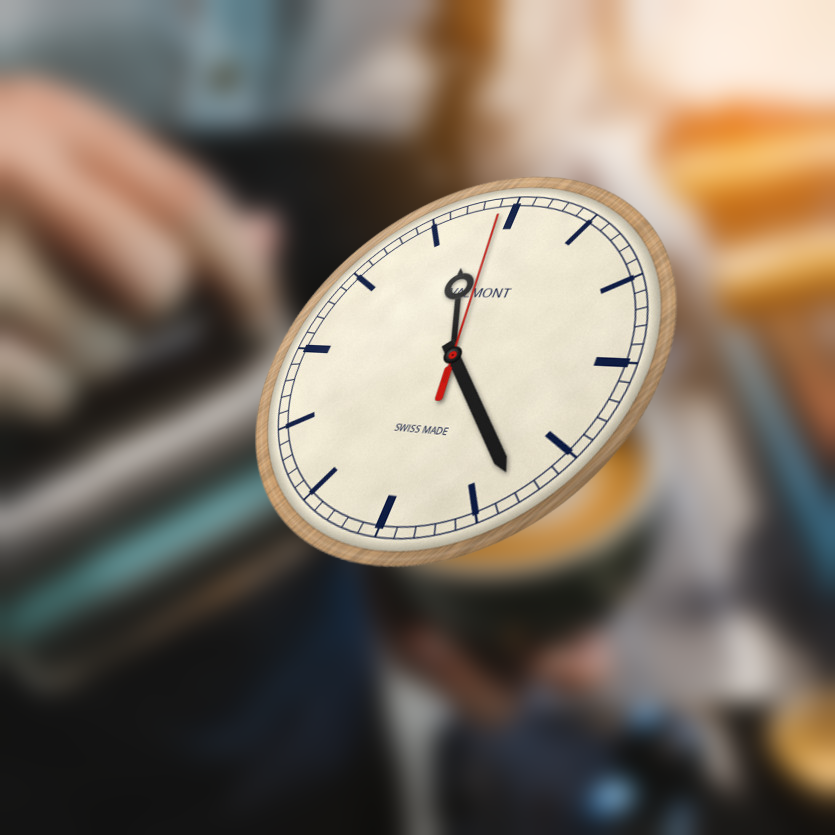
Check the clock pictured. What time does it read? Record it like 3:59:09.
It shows 11:22:59
